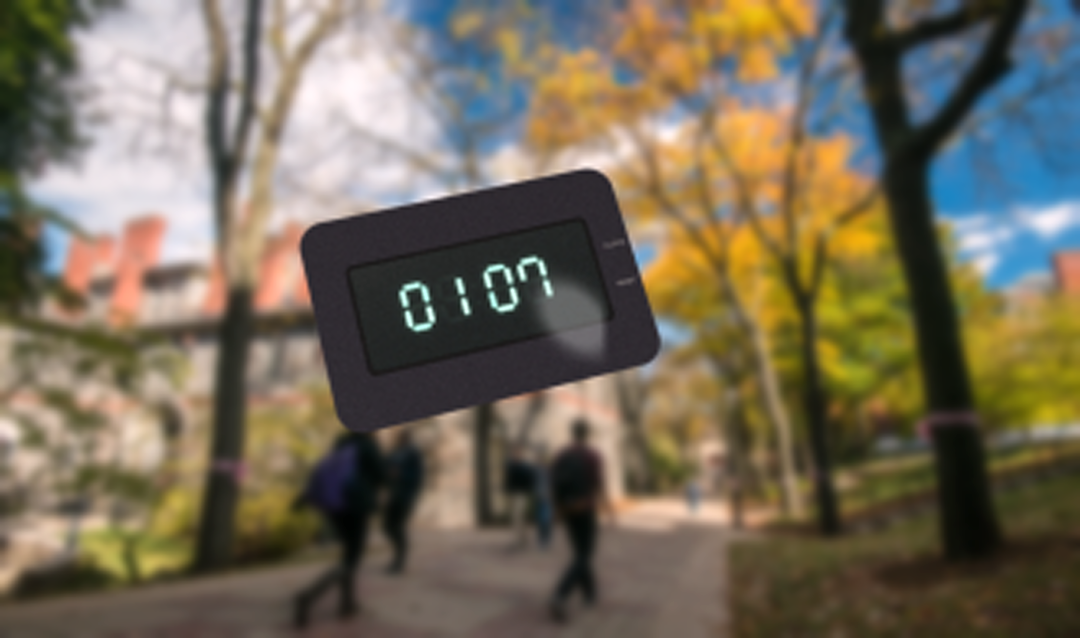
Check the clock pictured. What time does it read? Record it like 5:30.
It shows 1:07
